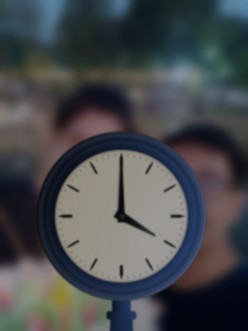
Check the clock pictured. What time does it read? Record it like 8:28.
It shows 4:00
